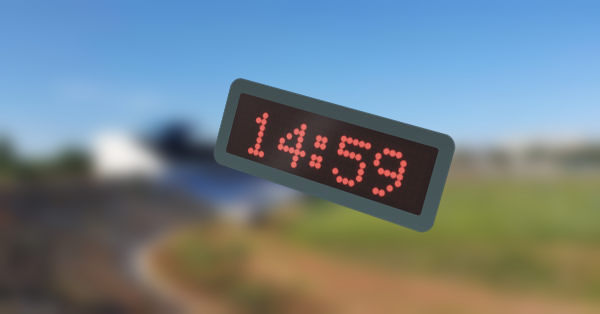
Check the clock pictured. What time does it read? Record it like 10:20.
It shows 14:59
